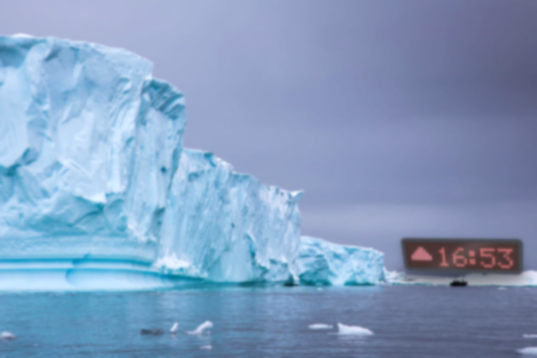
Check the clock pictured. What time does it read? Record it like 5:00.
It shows 16:53
